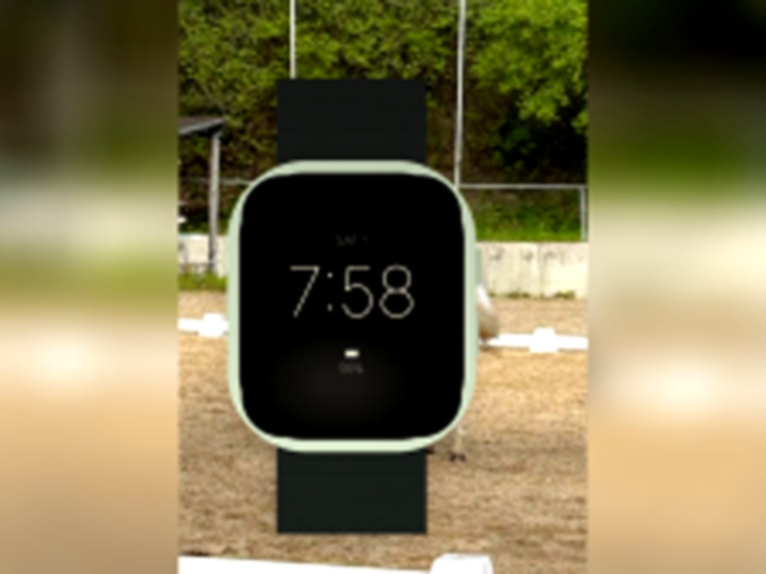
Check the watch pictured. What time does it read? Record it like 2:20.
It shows 7:58
